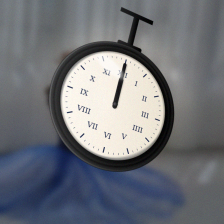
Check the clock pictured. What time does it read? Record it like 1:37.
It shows 12:00
